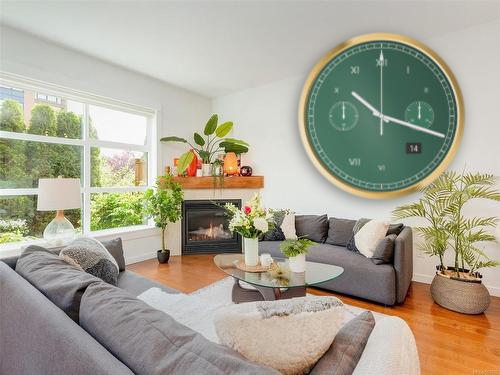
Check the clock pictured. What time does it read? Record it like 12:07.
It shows 10:18
